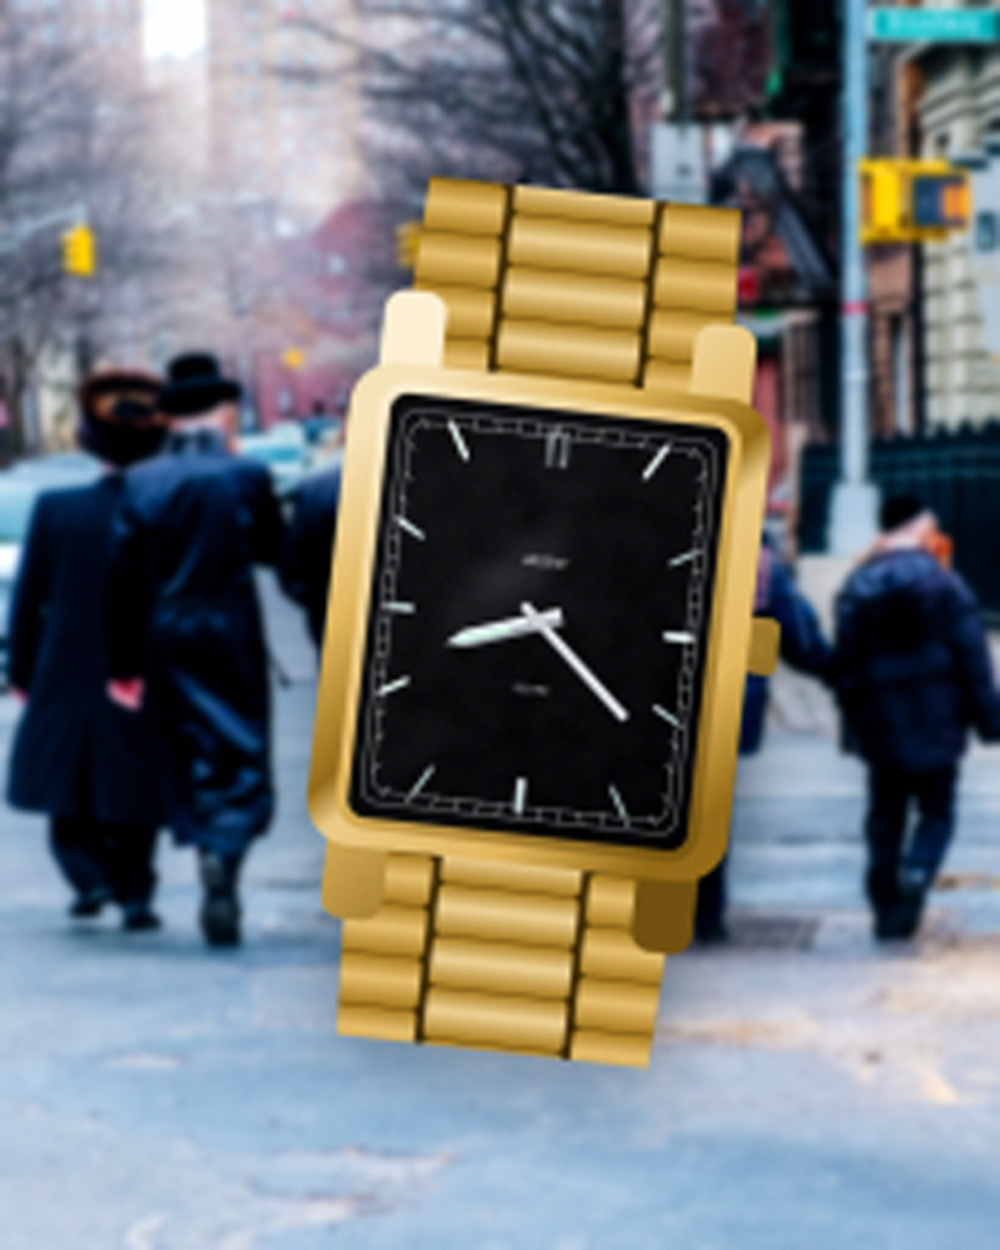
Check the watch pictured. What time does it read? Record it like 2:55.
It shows 8:22
